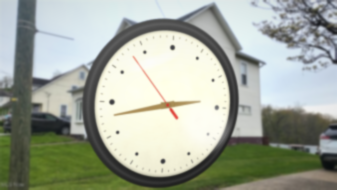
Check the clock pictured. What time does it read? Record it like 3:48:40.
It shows 2:42:53
